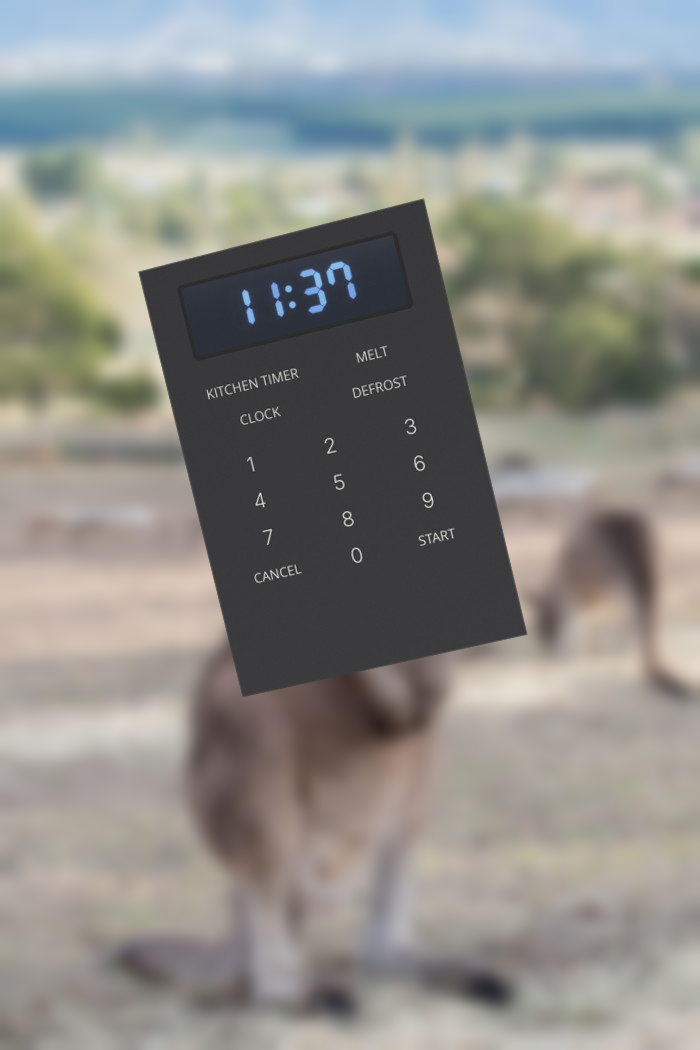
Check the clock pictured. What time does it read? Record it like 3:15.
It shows 11:37
